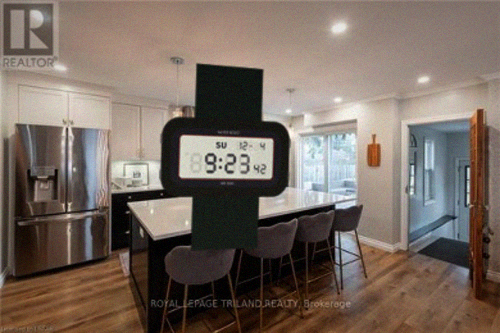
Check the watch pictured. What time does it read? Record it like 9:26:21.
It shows 9:23:42
